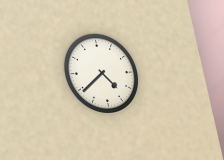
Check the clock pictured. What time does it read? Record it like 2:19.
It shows 4:39
